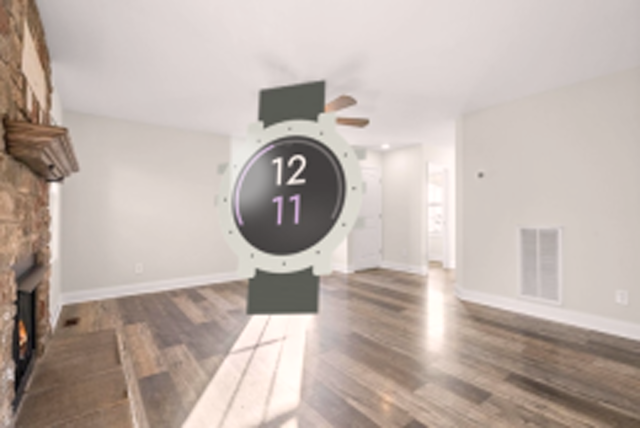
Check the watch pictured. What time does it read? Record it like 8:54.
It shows 12:11
